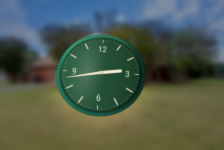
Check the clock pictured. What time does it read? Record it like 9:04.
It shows 2:43
